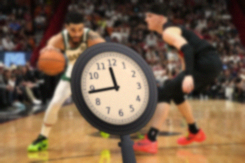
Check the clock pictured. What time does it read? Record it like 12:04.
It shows 11:44
